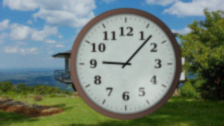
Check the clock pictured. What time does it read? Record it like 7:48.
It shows 9:07
